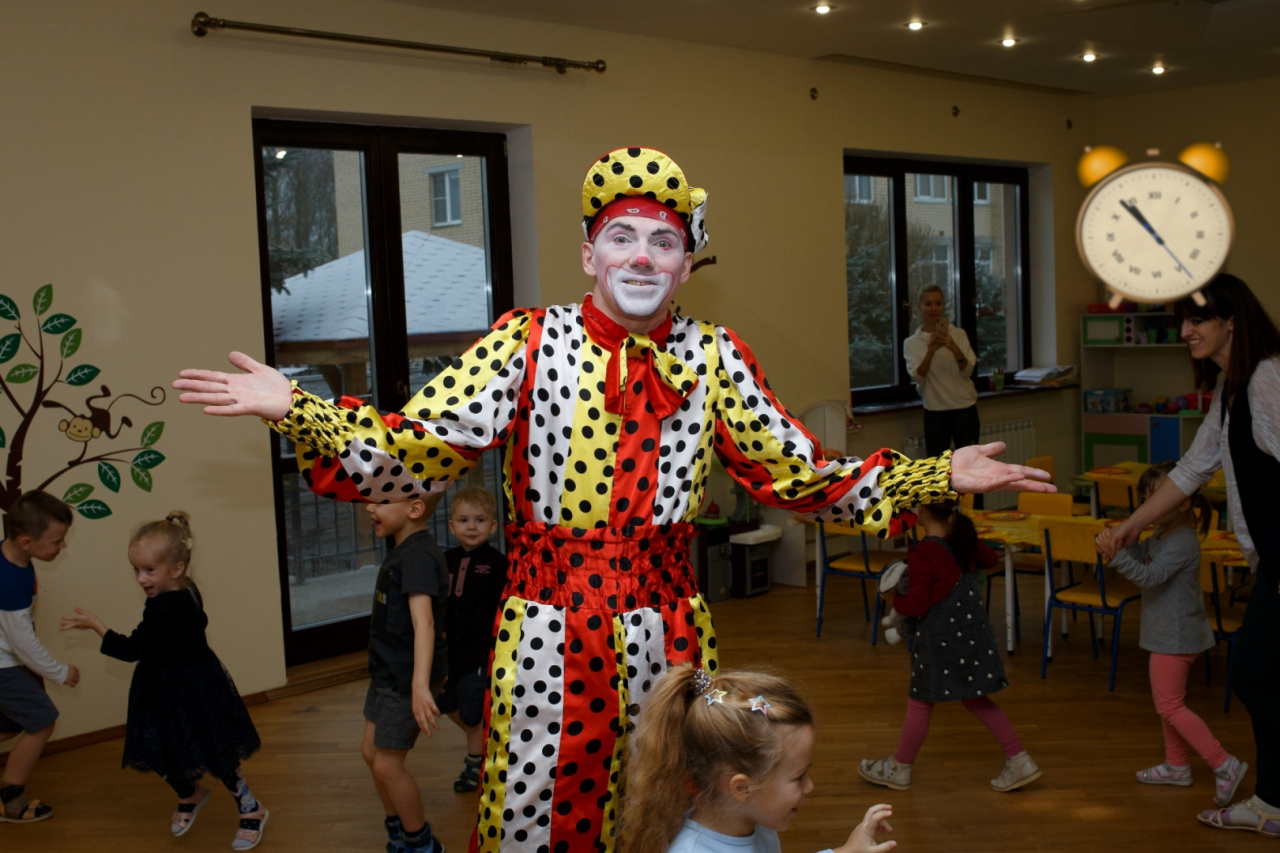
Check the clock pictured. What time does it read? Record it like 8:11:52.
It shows 10:53:24
